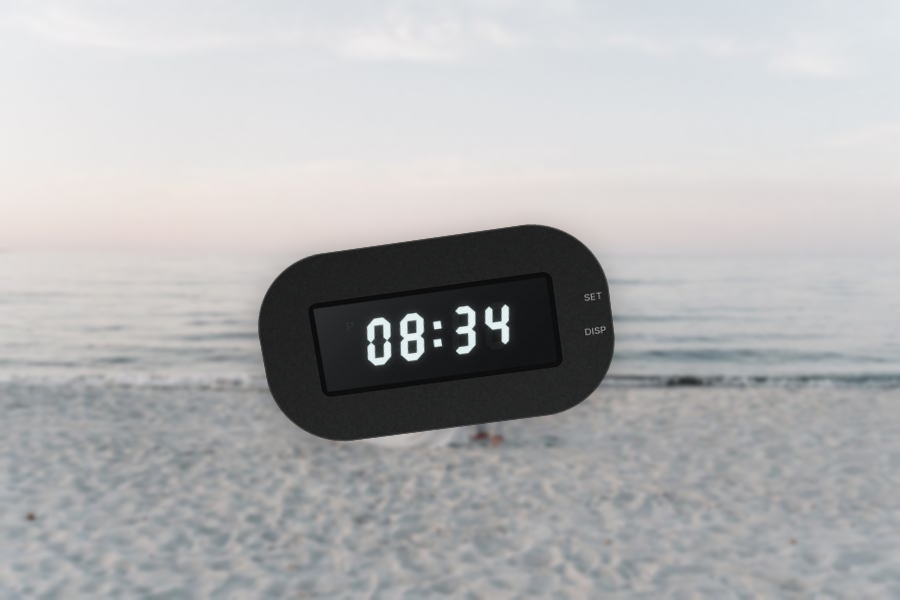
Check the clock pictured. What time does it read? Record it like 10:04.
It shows 8:34
